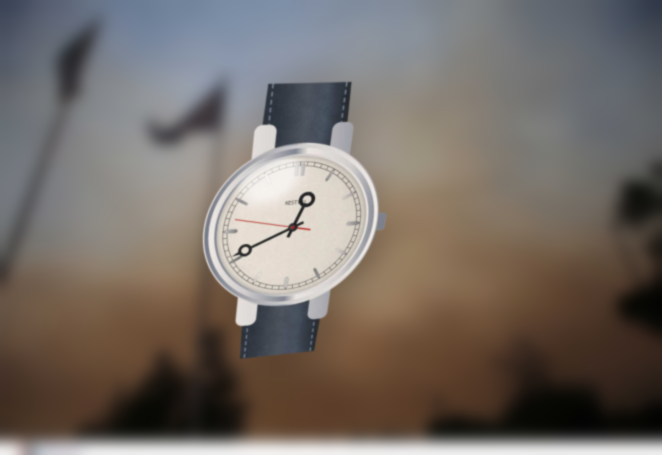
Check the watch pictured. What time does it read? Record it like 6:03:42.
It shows 12:40:47
